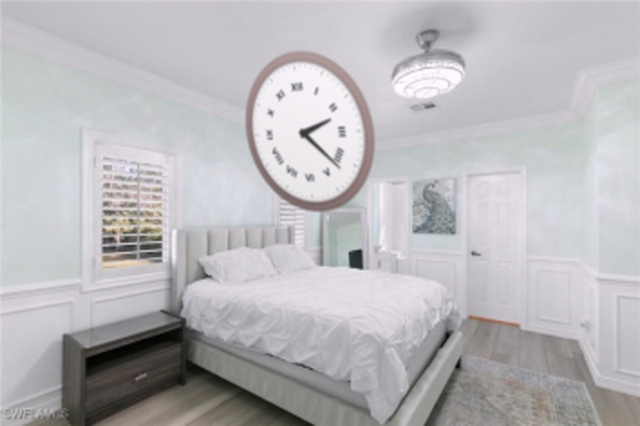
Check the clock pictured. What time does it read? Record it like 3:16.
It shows 2:22
